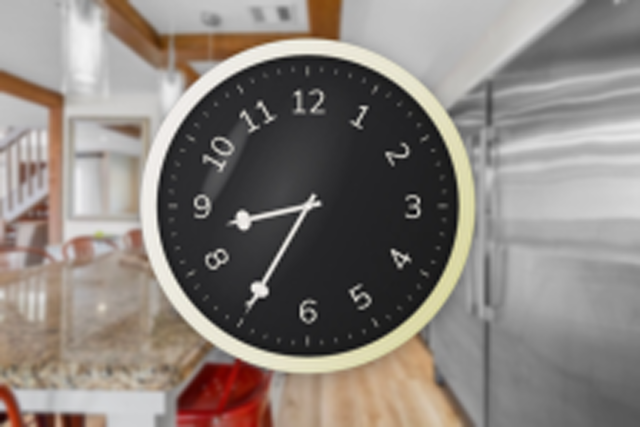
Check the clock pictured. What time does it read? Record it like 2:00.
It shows 8:35
